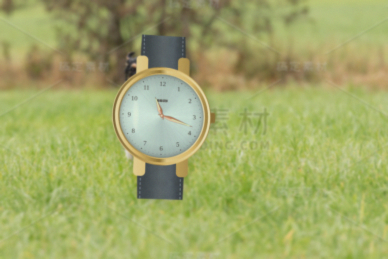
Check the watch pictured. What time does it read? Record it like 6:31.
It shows 11:18
